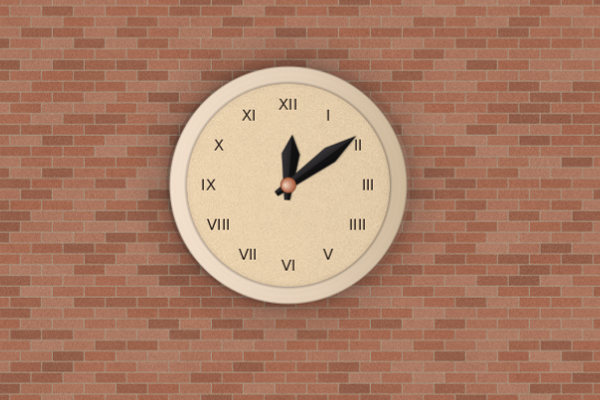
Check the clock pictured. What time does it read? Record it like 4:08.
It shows 12:09
